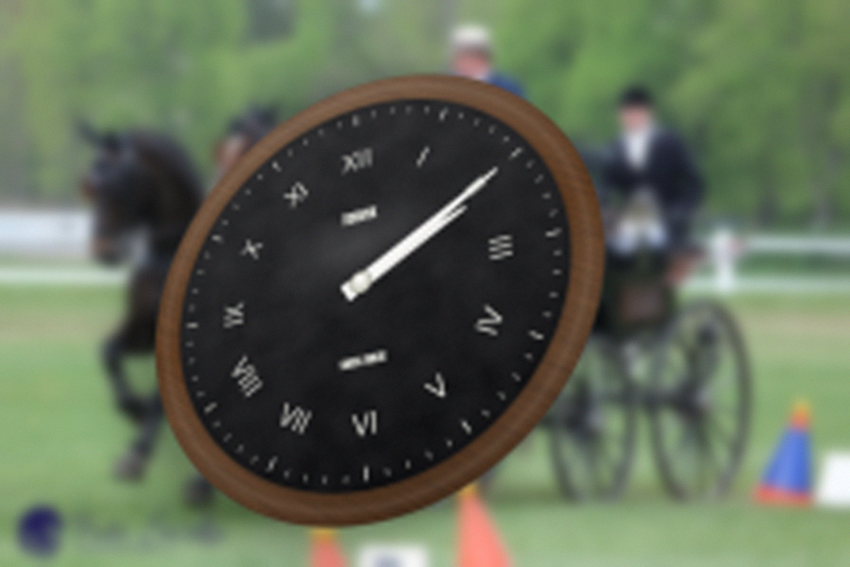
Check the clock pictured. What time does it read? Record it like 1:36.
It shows 2:10
